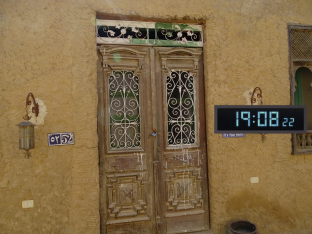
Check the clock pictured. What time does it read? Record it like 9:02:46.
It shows 19:08:22
